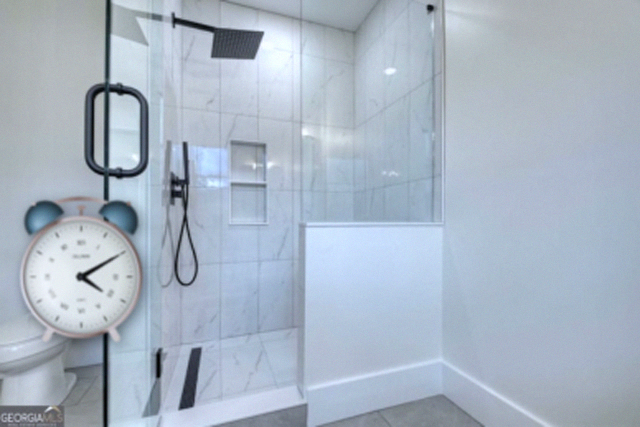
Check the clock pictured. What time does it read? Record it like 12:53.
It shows 4:10
